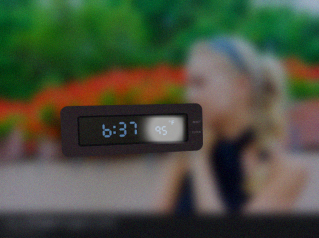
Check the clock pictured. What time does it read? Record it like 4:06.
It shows 6:37
